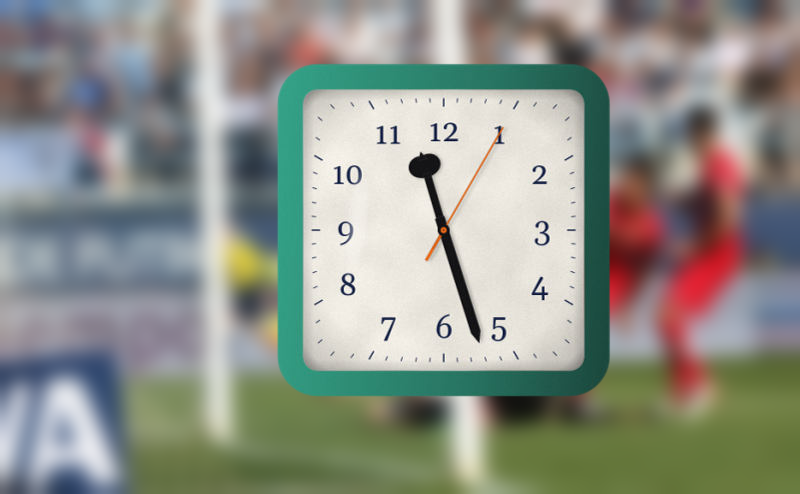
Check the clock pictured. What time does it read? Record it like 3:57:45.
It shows 11:27:05
